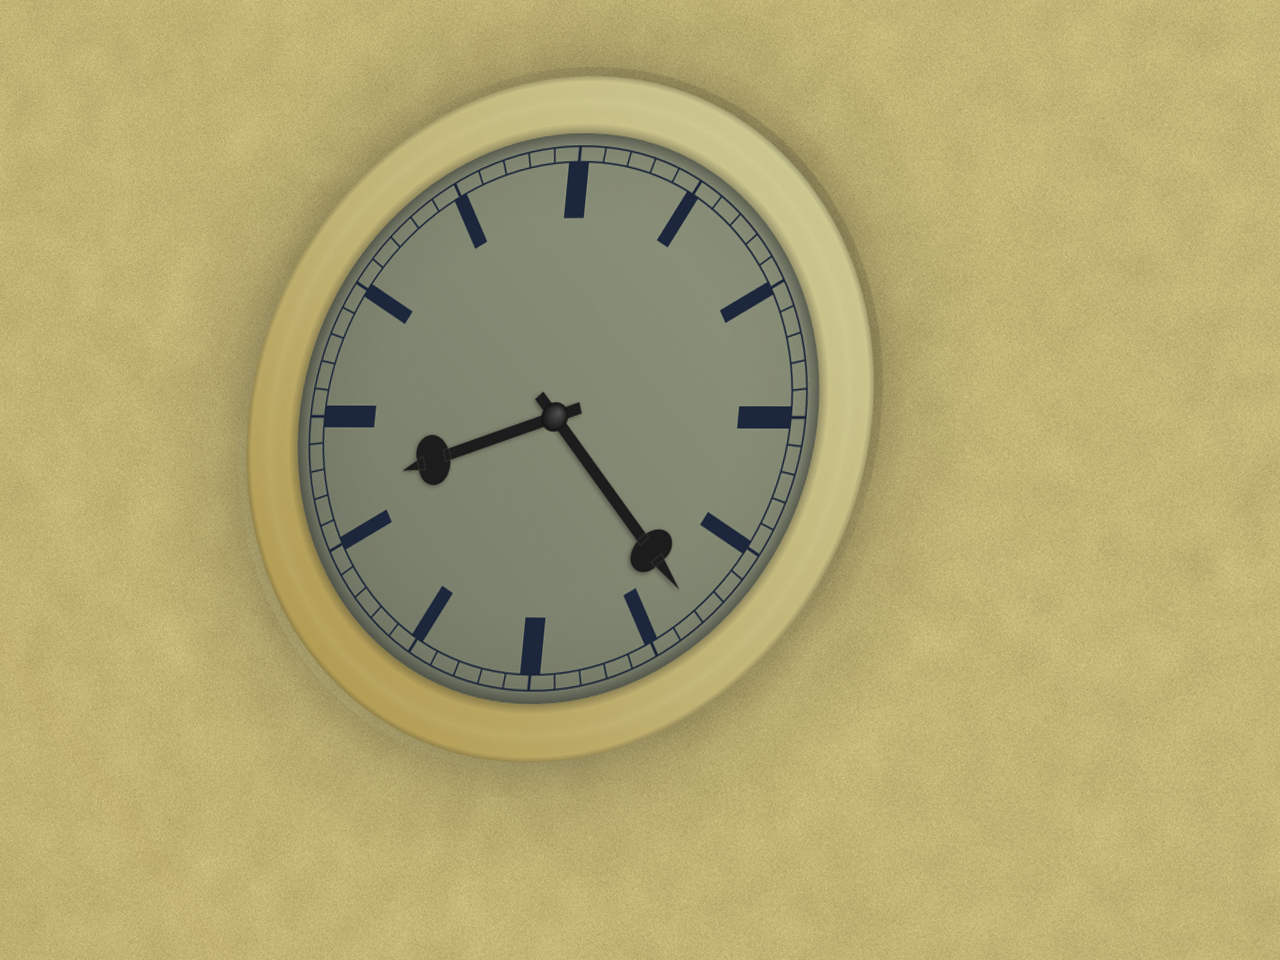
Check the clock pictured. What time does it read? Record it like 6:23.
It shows 8:23
